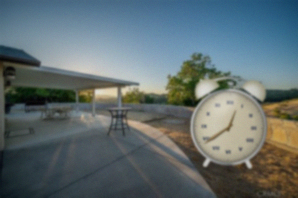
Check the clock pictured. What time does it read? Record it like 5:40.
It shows 12:39
